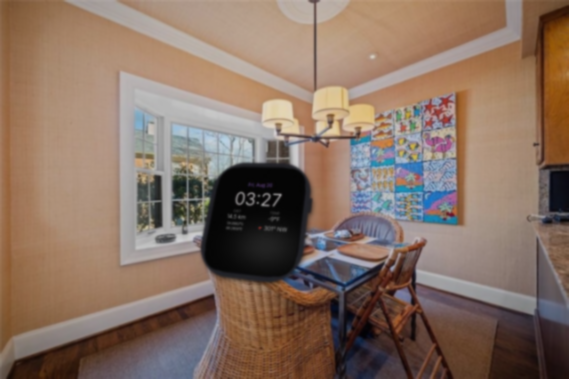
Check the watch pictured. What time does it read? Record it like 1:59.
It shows 3:27
